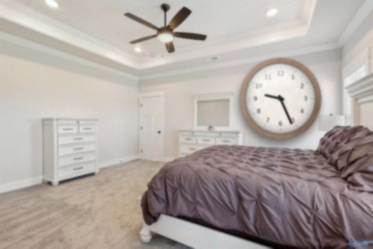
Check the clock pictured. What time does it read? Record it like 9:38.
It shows 9:26
